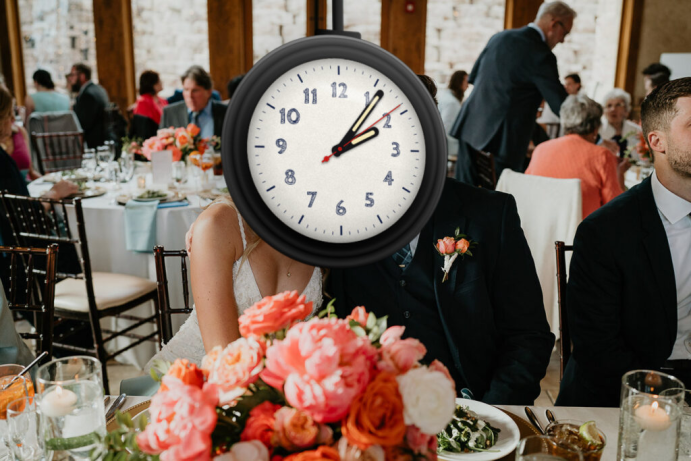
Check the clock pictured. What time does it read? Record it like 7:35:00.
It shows 2:06:09
